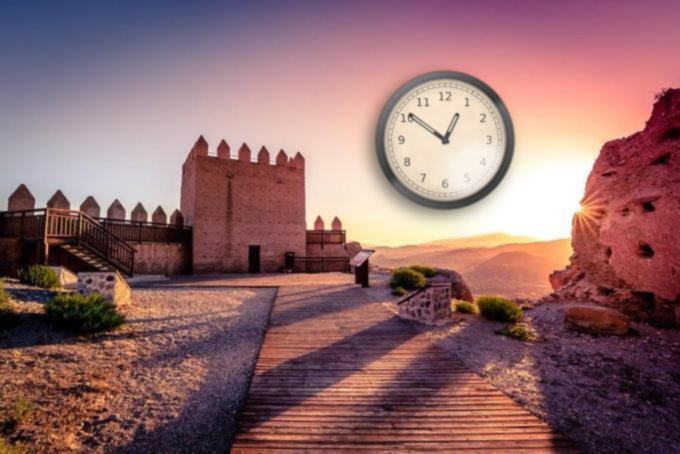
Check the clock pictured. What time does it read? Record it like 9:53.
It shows 12:51
